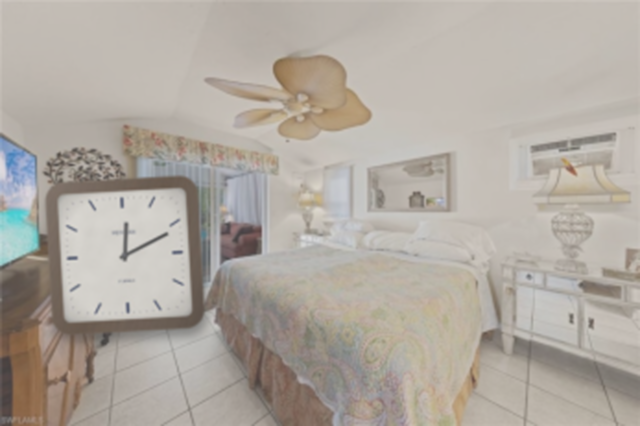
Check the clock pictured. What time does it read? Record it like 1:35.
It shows 12:11
